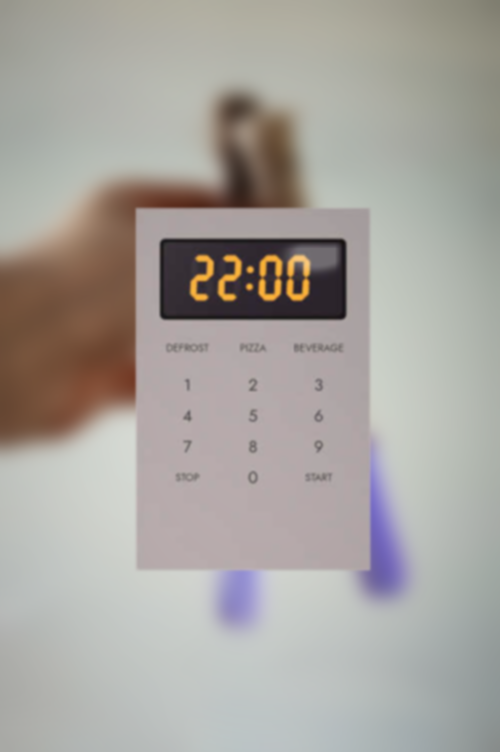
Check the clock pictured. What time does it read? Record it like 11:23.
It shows 22:00
